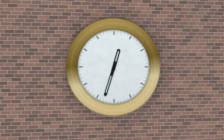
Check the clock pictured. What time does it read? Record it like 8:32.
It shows 12:33
